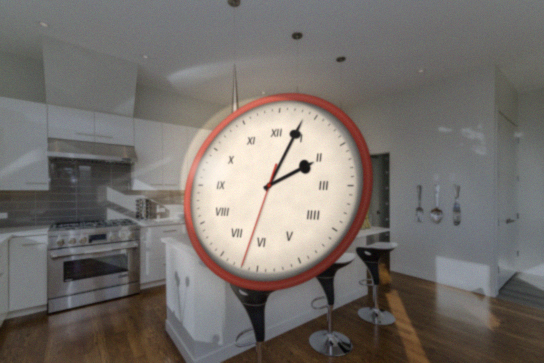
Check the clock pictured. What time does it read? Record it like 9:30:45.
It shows 2:03:32
